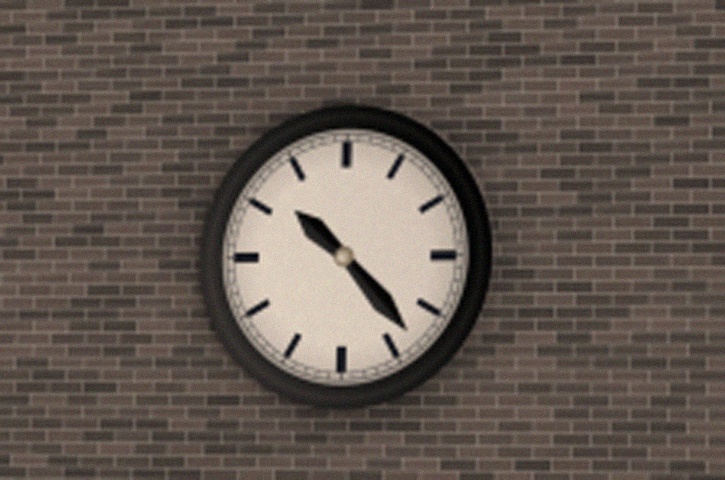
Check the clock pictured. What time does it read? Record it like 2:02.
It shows 10:23
